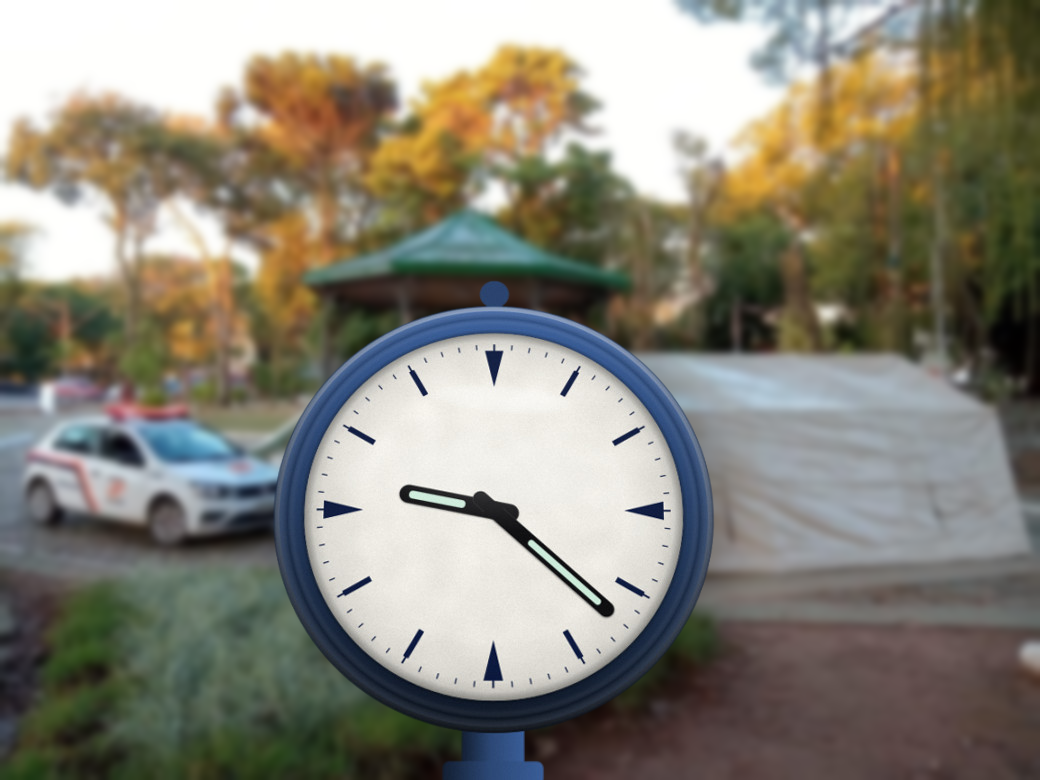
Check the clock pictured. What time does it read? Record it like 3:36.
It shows 9:22
